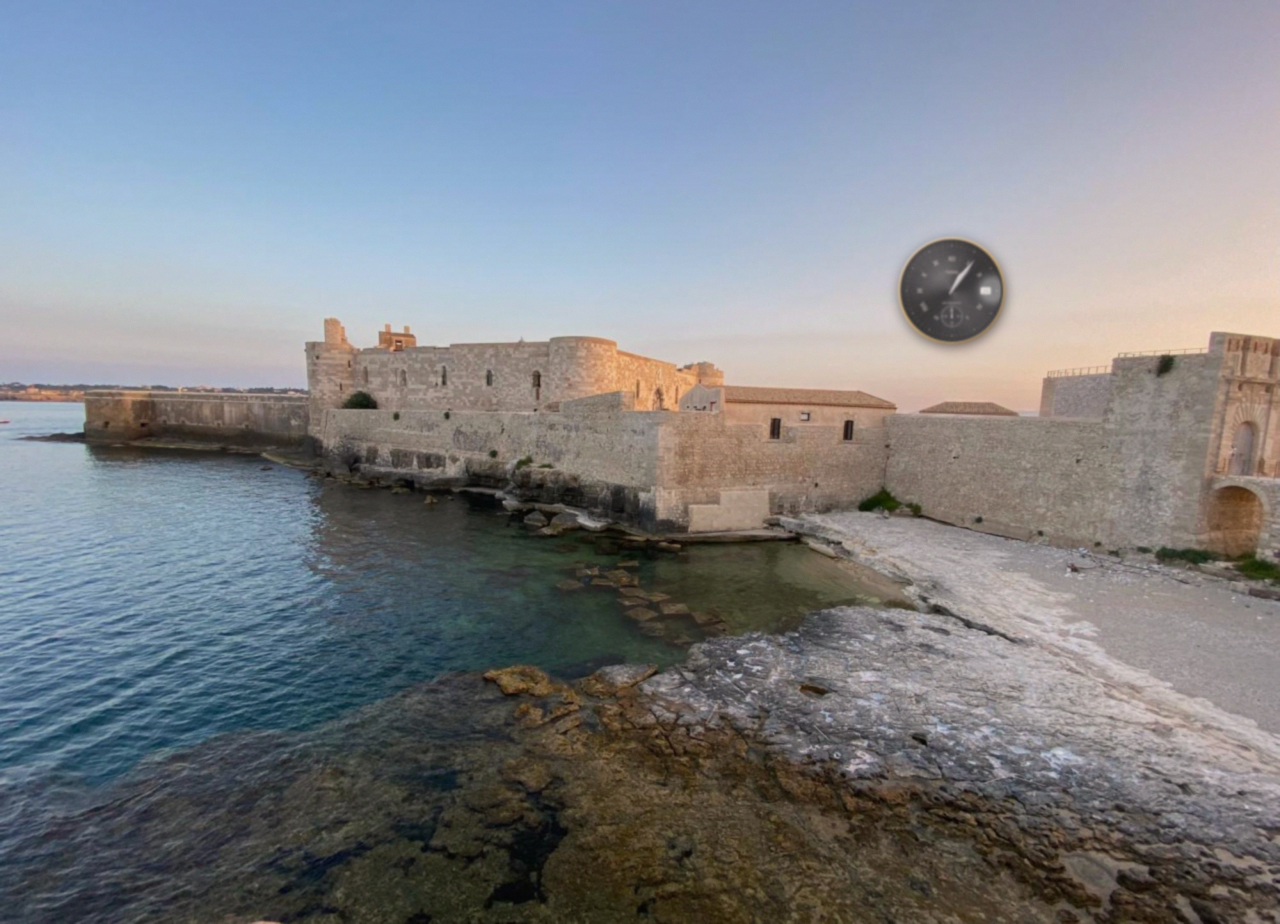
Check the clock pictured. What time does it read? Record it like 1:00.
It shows 1:06
